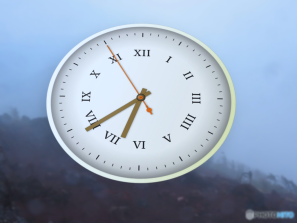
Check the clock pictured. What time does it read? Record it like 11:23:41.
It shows 6:38:55
